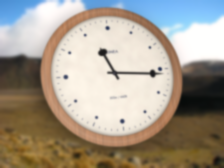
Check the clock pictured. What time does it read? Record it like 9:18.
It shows 11:16
